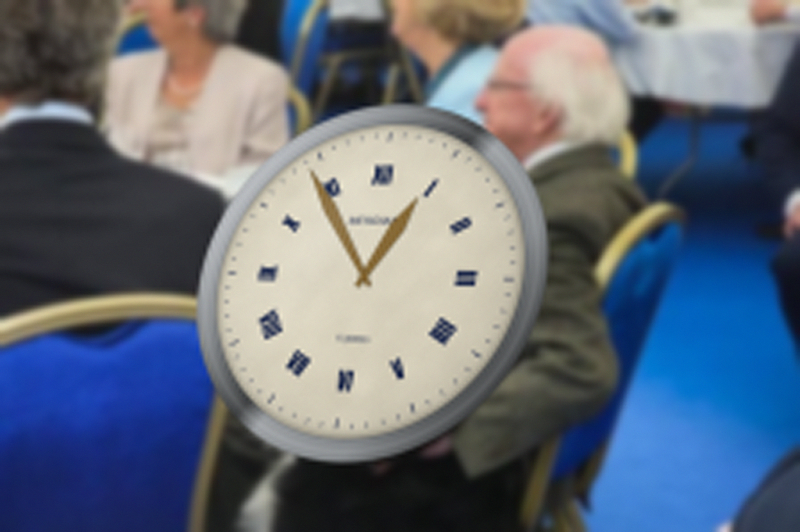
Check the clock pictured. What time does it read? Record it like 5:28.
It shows 12:54
